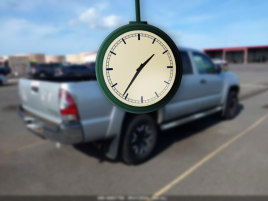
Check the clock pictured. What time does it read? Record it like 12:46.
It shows 1:36
